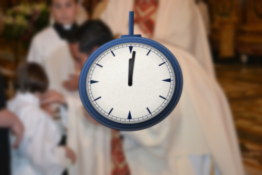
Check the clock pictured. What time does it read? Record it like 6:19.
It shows 12:01
